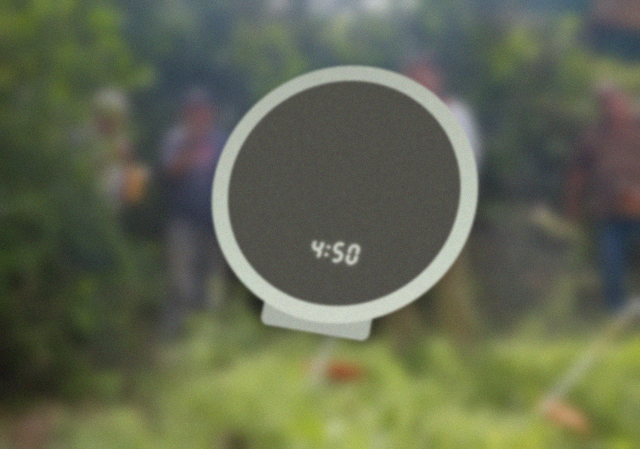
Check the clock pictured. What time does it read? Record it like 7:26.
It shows 4:50
